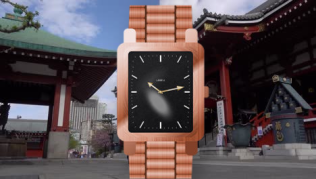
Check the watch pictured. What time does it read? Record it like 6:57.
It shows 10:13
